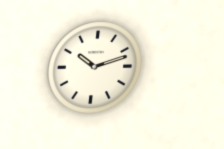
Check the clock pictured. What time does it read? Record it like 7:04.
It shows 10:12
